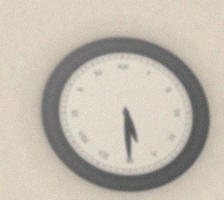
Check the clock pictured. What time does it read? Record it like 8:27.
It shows 5:30
